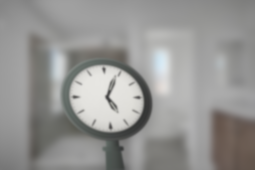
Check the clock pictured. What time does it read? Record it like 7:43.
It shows 5:04
